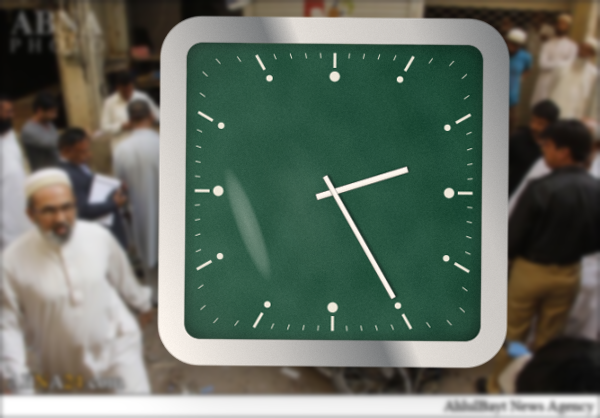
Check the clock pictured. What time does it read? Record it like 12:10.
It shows 2:25
